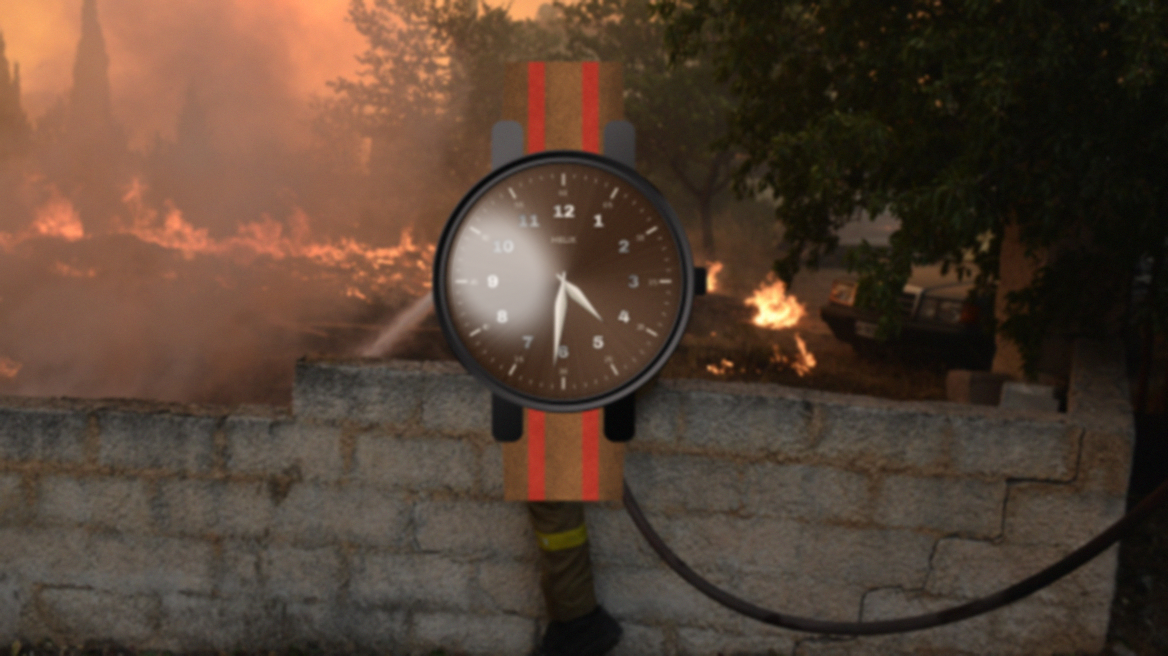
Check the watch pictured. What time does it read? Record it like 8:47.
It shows 4:31
